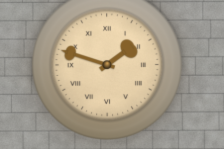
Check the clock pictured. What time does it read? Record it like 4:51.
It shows 1:48
